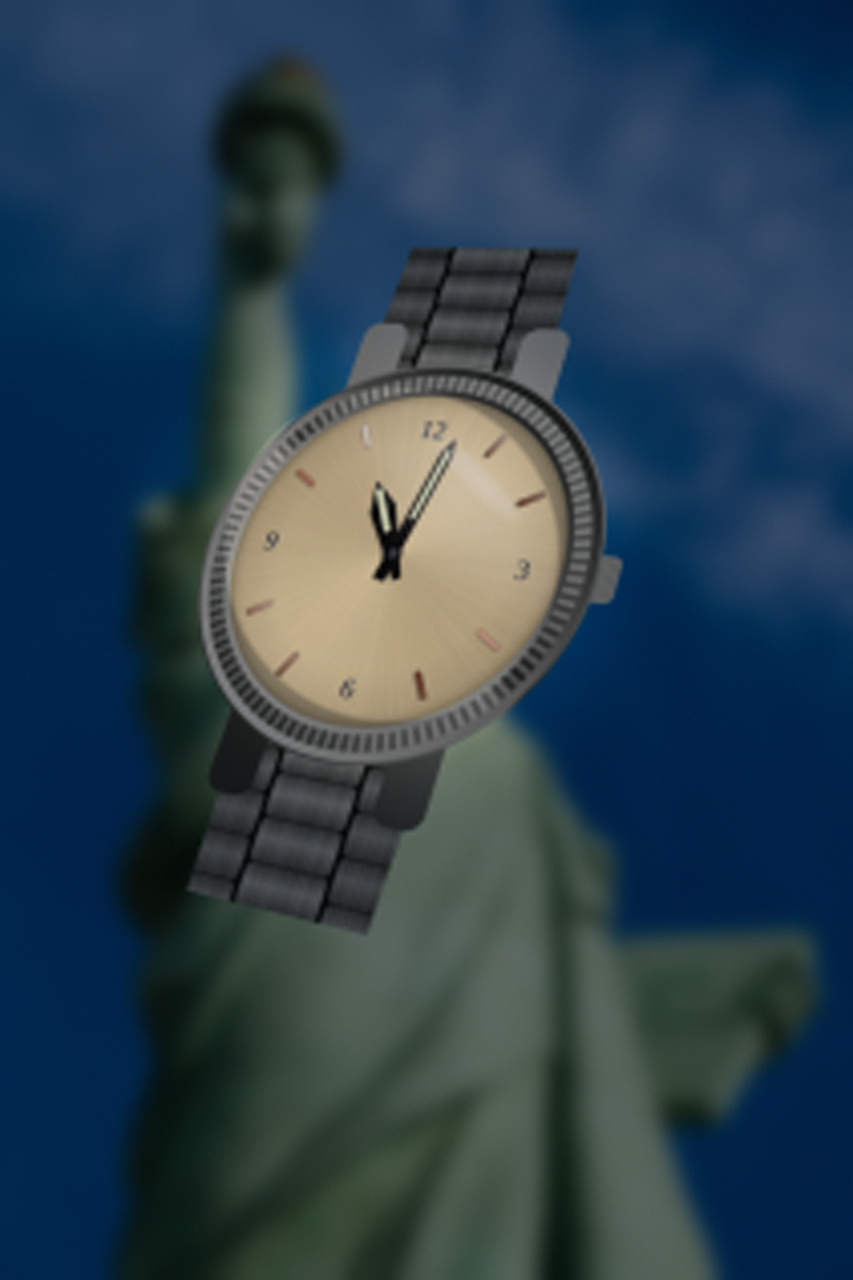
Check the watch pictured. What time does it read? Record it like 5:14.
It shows 11:02
